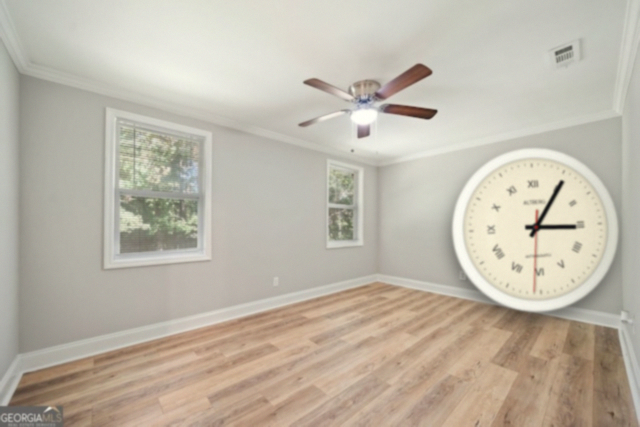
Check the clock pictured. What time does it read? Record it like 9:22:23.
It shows 3:05:31
